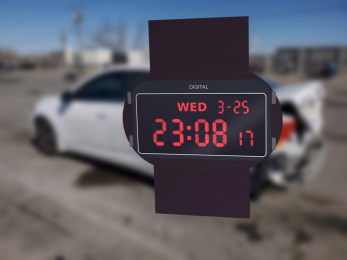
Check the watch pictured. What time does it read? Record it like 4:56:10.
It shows 23:08:17
